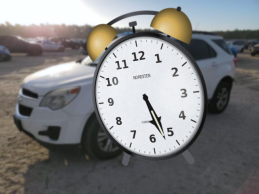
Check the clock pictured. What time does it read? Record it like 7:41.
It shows 5:27
